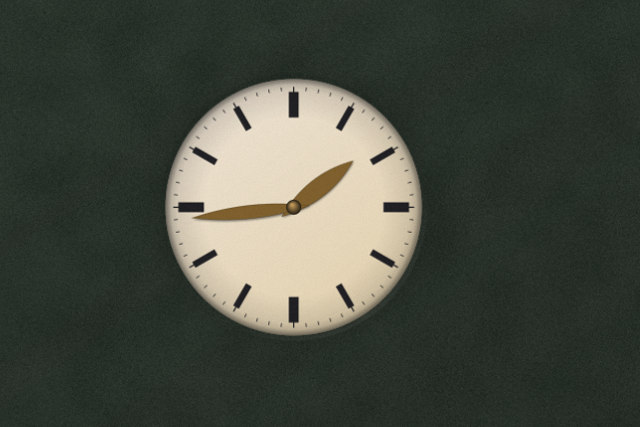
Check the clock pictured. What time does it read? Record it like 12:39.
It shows 1:44
